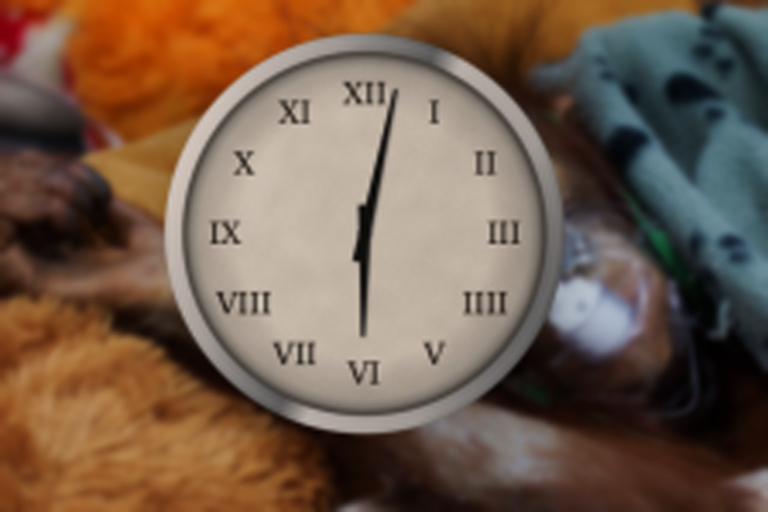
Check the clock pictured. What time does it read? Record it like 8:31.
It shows 6:02
